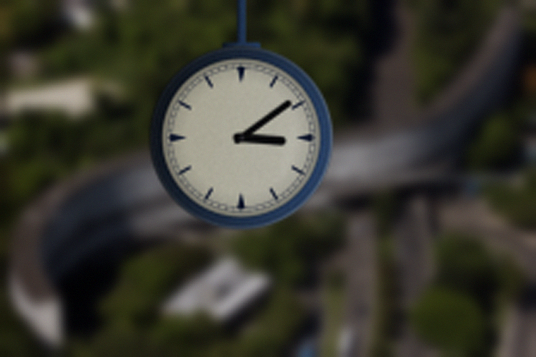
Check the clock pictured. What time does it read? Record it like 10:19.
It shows 3:09
